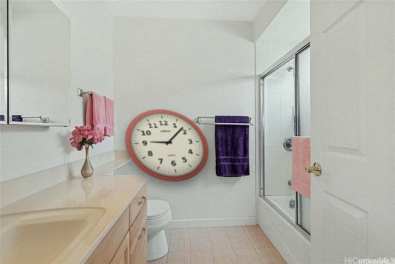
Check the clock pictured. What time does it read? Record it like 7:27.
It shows 9:08
